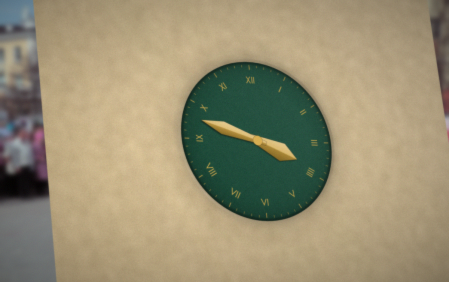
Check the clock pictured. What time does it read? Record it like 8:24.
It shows 3:48
